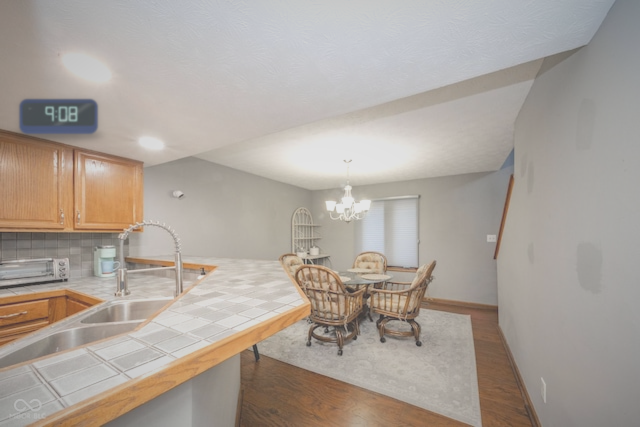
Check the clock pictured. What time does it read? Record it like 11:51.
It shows 9:08
